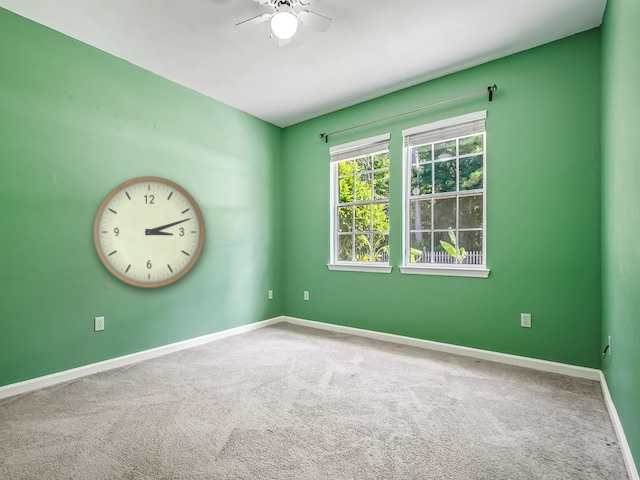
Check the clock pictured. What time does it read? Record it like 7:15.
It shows 3:12
